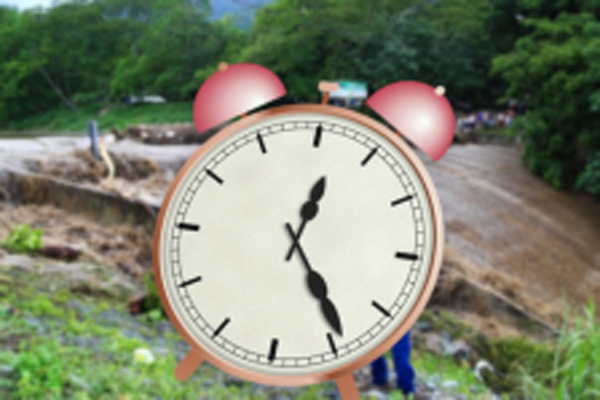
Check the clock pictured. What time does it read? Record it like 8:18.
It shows 12:24
